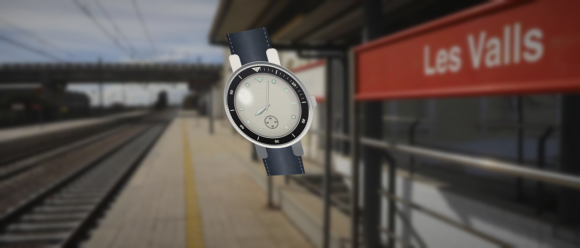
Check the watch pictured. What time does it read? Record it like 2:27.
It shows 8:03
